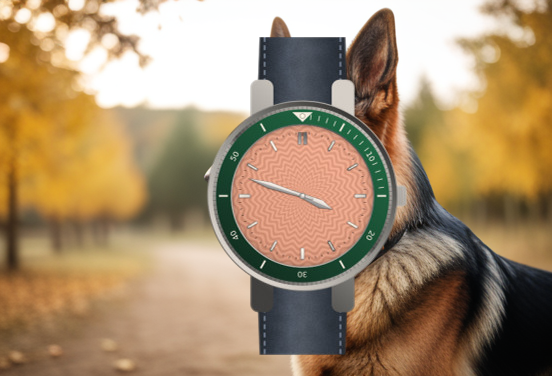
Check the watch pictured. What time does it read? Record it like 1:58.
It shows 3:48
